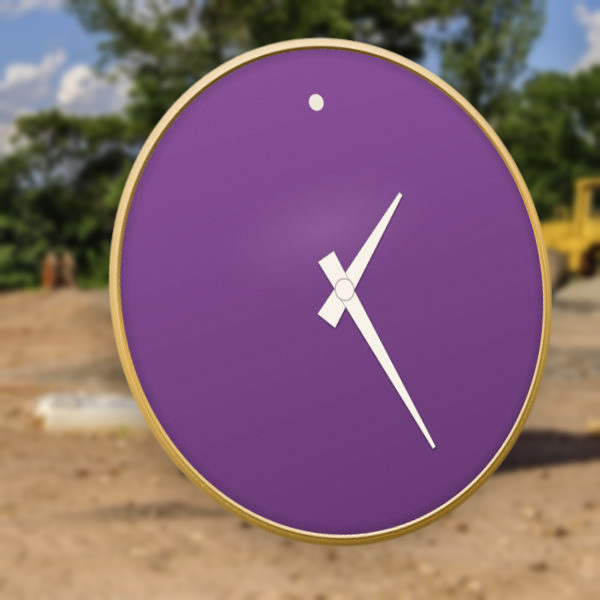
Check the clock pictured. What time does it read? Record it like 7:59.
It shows 1:26
